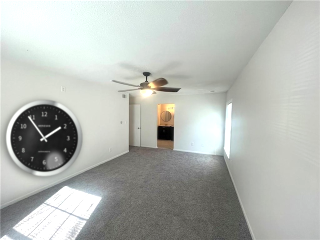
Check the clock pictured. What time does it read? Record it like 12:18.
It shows 1:54
